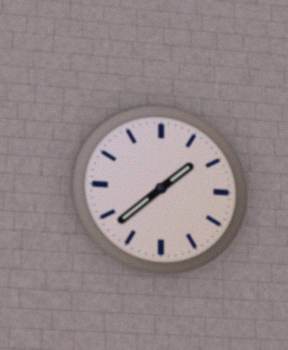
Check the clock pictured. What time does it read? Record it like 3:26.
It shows 1:38
